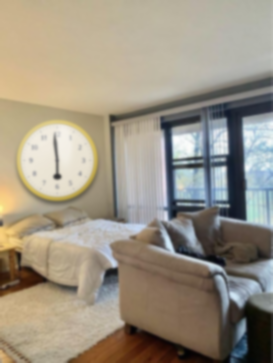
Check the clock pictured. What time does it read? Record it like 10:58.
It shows 5:59
